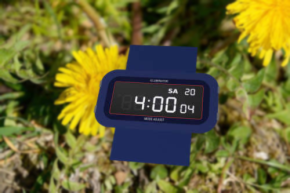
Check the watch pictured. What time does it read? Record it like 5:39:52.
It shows 4:00:04
